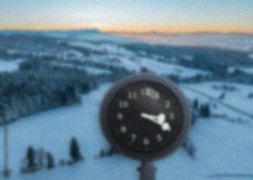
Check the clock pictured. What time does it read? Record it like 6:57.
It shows 3:20
